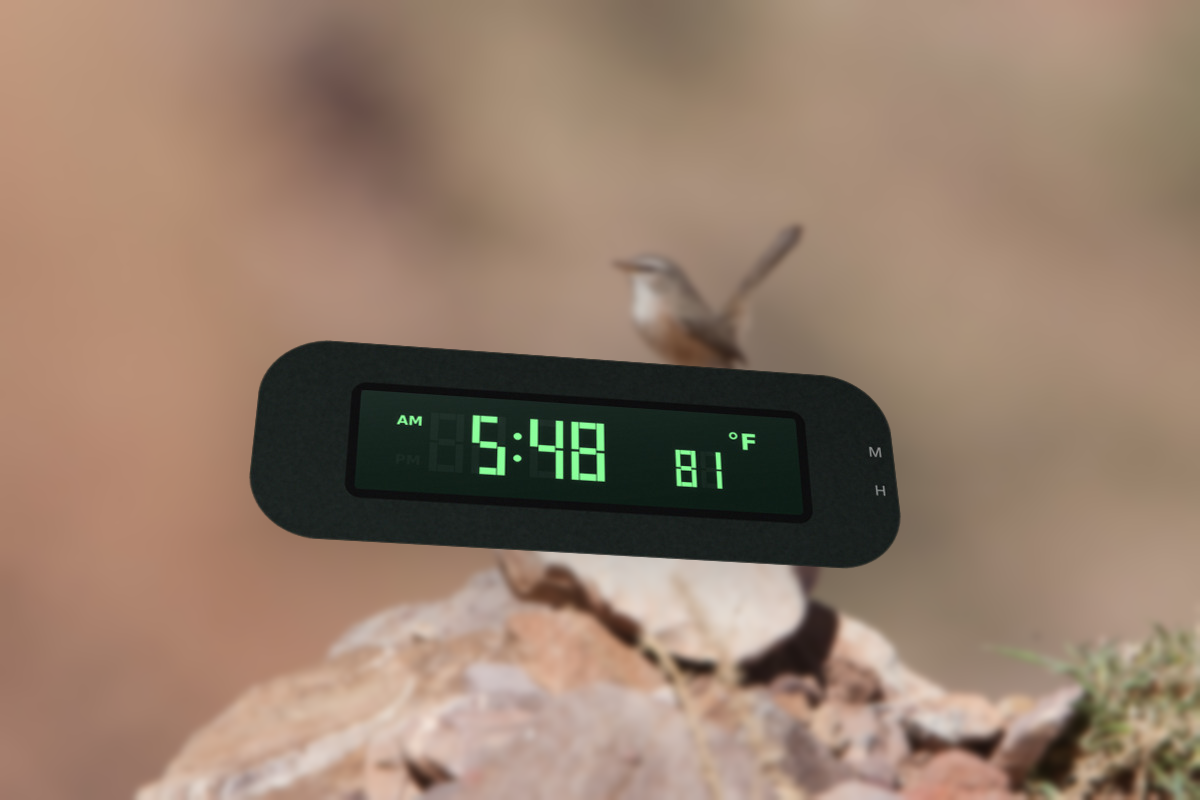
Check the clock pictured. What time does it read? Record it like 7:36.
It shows 5:48
